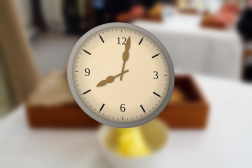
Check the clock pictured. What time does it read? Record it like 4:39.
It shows 8:02
